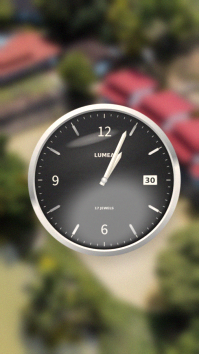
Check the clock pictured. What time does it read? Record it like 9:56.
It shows 1:04
